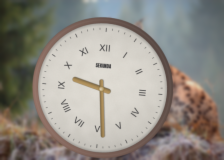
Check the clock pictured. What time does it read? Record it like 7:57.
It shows 9:29
